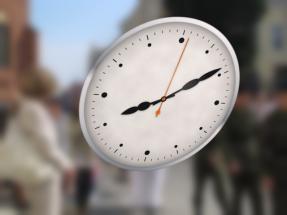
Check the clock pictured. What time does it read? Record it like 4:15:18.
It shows 8:09:01
